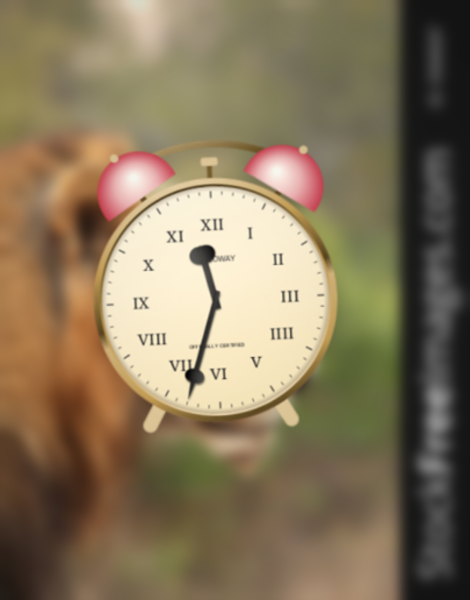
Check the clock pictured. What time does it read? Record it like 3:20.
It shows 11:33
